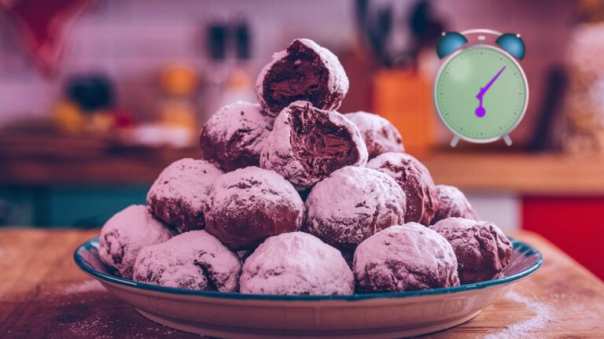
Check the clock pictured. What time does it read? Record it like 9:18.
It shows 6:07
